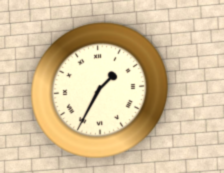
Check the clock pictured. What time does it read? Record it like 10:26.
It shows 1:35
